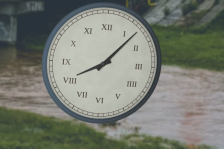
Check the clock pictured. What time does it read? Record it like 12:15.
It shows 8:07
